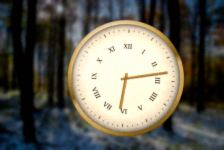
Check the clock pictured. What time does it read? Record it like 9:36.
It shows 6:13
